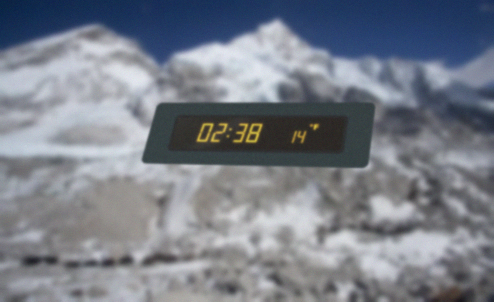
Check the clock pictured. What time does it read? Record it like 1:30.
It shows 2:38
